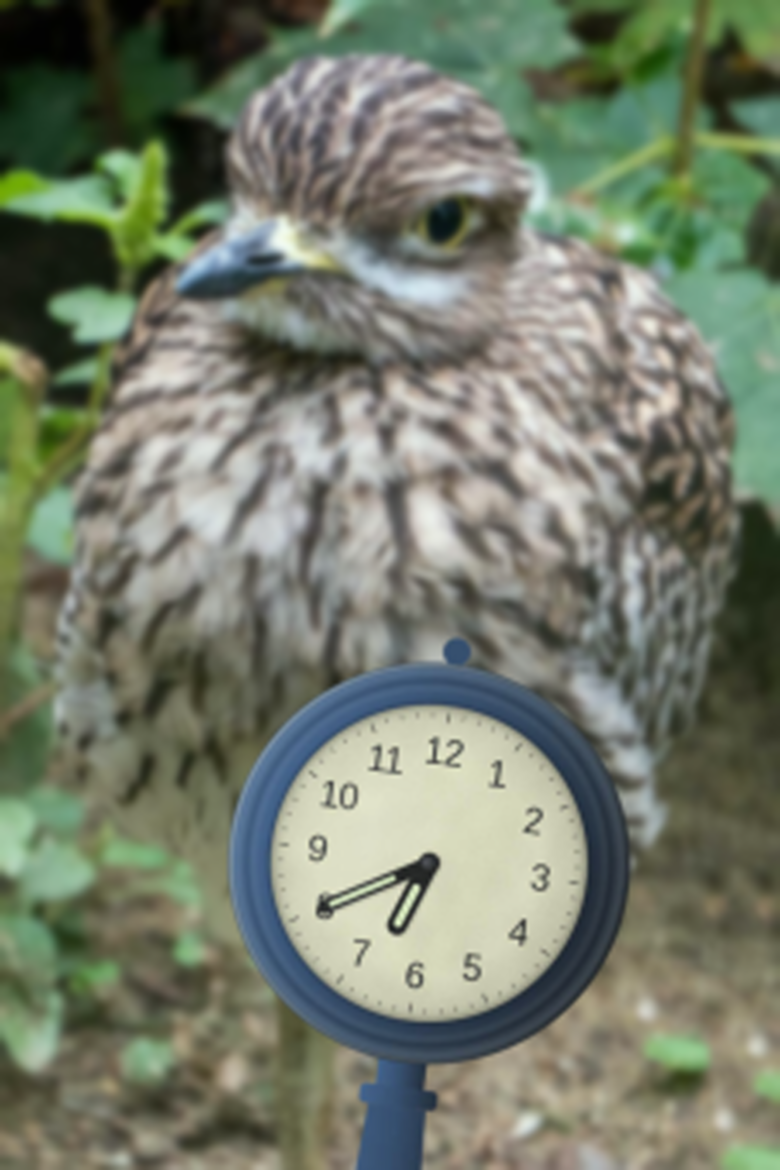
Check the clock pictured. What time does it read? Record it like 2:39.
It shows 6:40
